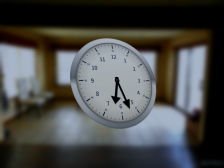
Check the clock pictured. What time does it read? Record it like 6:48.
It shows 6:27
